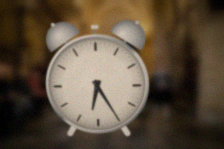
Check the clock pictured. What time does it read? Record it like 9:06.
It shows 6:25
